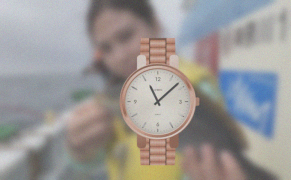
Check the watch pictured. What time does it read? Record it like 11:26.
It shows 11:08
